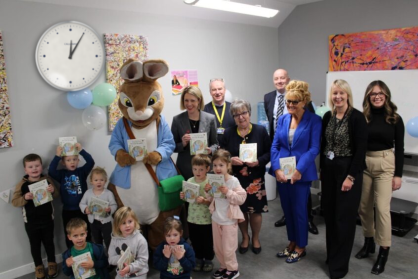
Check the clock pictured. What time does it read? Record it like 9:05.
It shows 12:05
